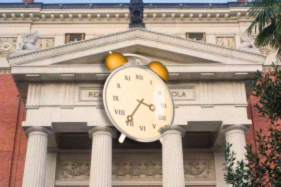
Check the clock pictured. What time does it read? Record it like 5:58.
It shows 3:36
